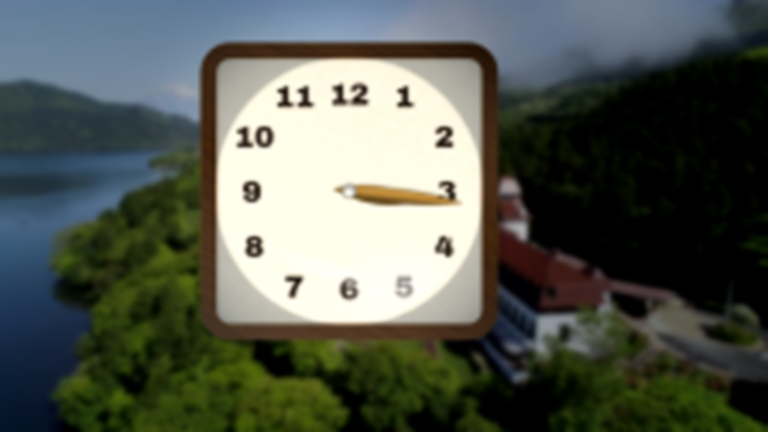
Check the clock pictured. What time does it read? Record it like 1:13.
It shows 3:16
